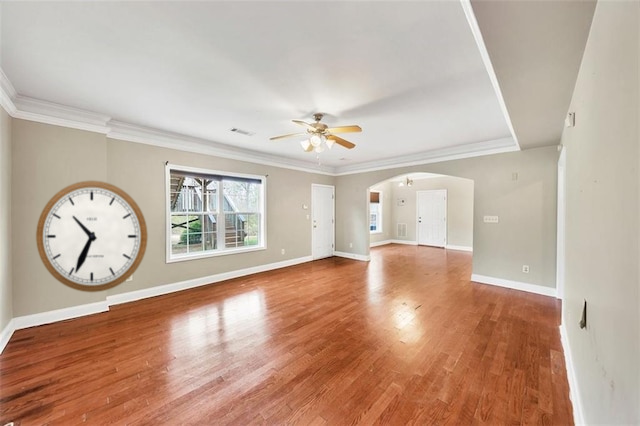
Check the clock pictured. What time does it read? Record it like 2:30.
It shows 10:34
